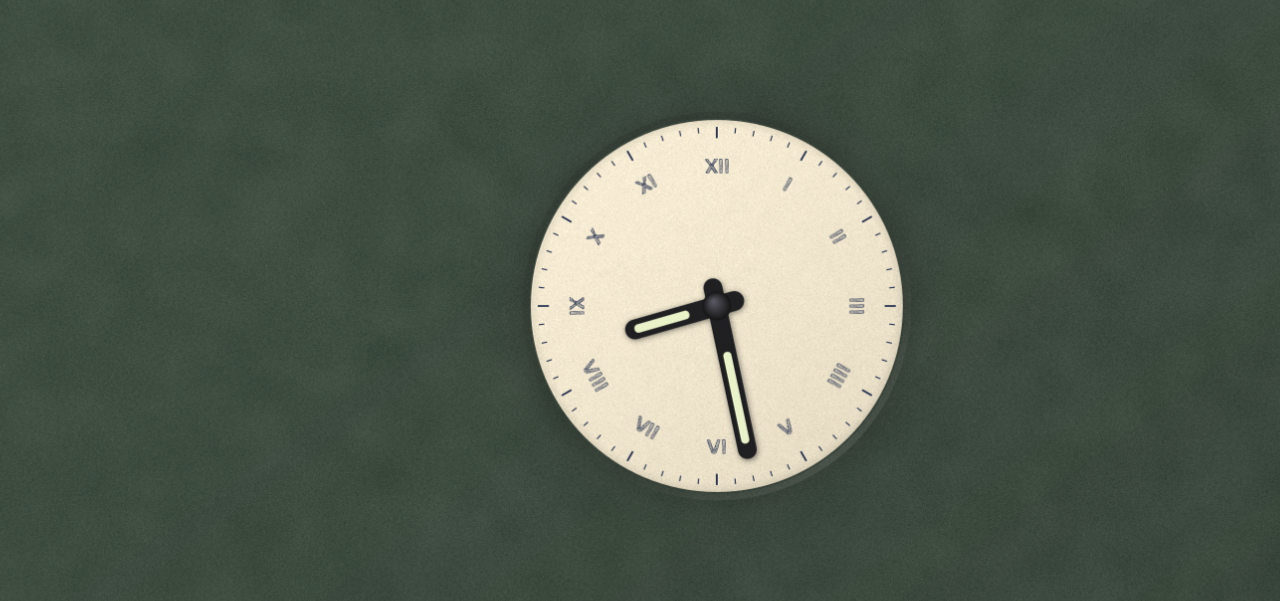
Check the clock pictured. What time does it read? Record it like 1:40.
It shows 8:28
